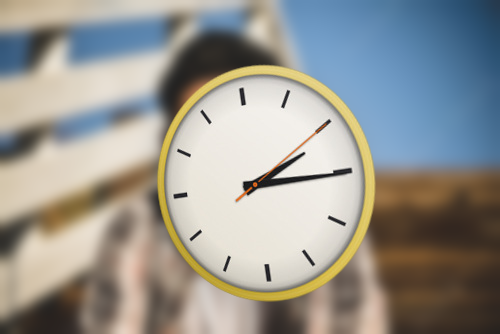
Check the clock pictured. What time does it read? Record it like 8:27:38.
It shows 2:15:10
